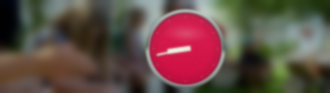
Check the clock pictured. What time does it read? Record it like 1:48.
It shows 8:43
